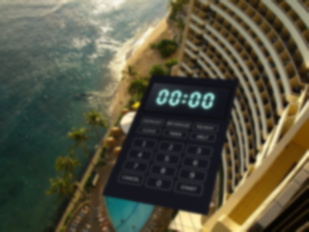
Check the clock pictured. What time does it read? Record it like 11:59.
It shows 0:00
